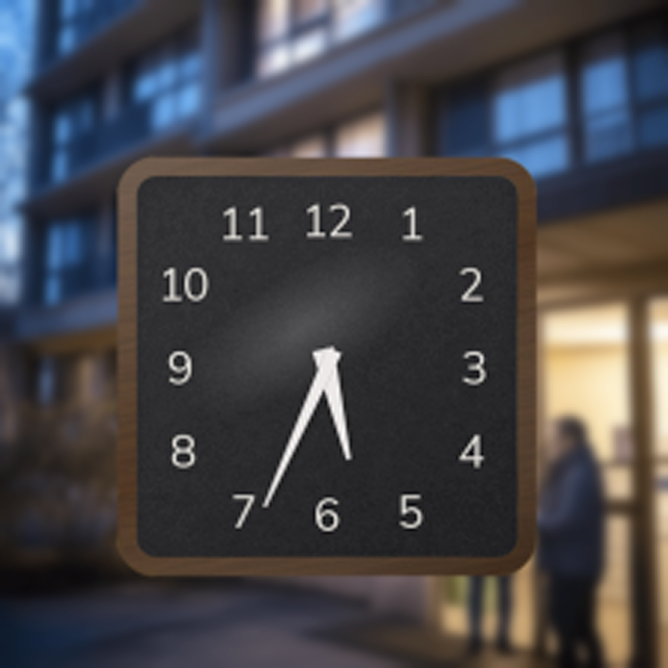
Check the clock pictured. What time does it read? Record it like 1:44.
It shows 5:34
